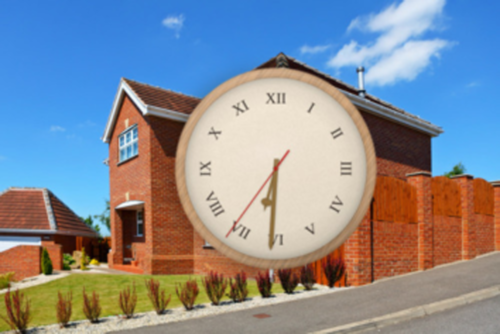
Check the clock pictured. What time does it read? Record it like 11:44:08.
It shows 6:30:36
